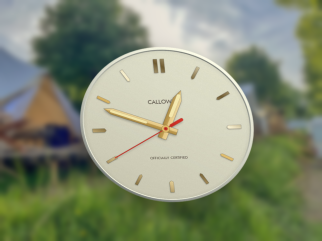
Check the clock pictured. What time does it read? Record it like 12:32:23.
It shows 12:48:40
